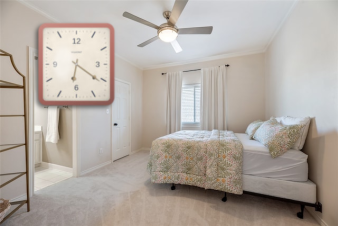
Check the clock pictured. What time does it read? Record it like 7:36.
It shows 6:21
